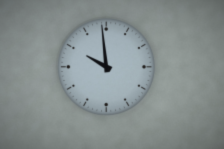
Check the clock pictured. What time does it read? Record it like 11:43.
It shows 9:59
